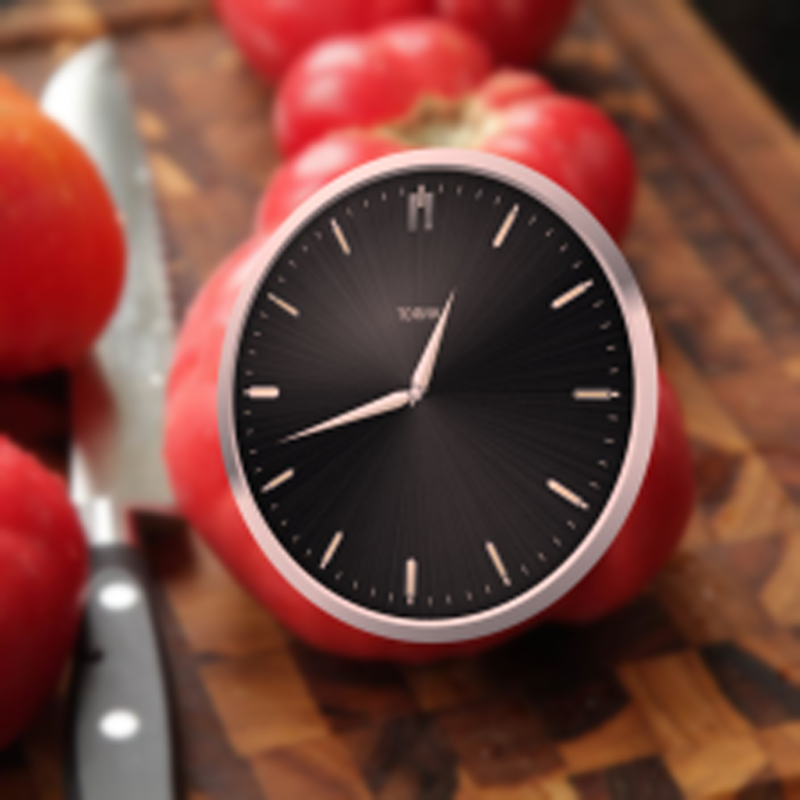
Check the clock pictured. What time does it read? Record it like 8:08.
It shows 12:42
